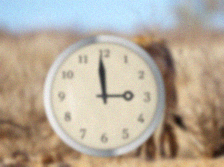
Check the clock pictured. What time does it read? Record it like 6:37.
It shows 2:59
